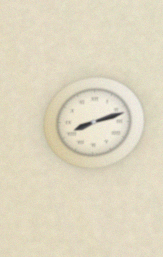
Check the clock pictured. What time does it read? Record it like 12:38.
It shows 8:12
